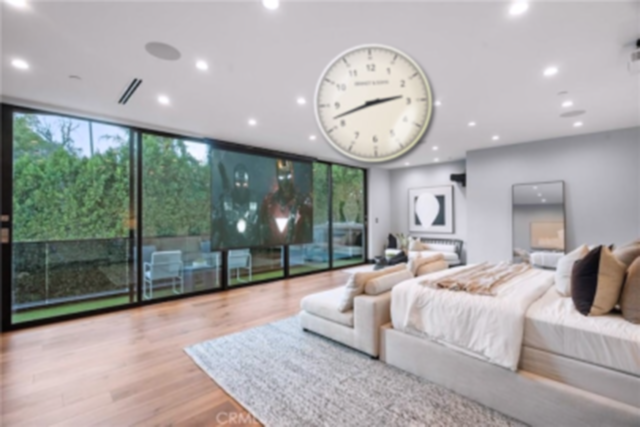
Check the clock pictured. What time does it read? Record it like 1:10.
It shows 2:42
